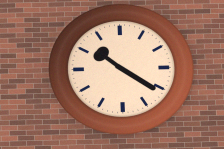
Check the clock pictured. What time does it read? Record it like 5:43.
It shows 10:21
